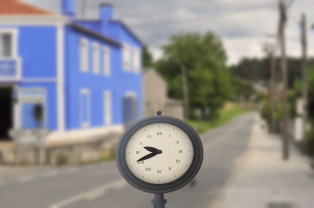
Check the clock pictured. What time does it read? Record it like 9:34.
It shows 9:41
